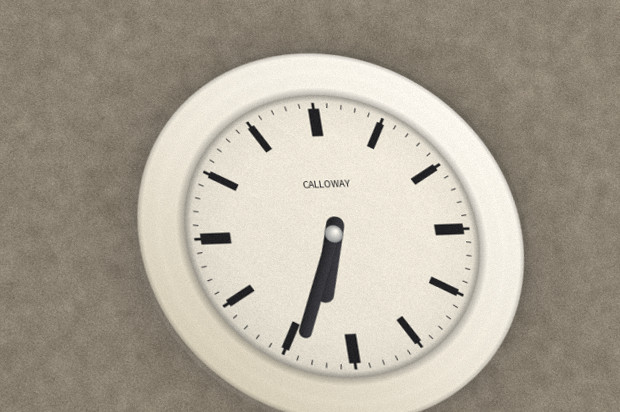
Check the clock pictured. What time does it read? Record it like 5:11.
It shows 6:34
